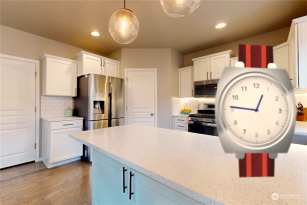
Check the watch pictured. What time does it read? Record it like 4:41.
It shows 12:46
